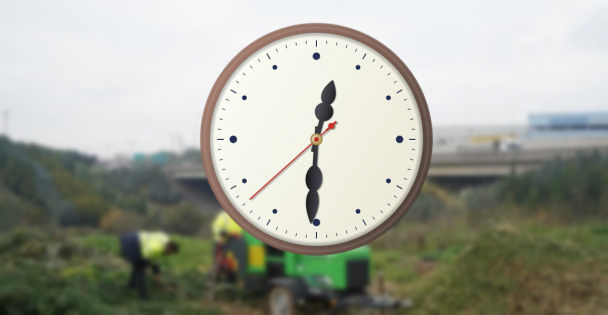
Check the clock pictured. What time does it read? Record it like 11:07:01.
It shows 12:30:38
